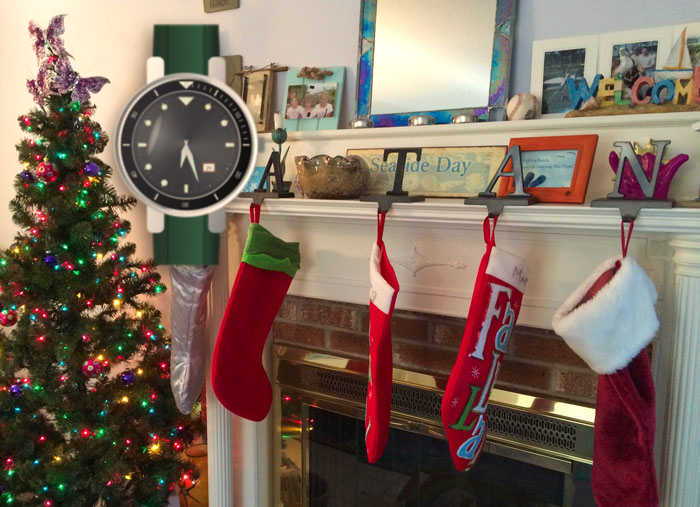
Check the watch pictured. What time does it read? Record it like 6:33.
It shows 6:27
